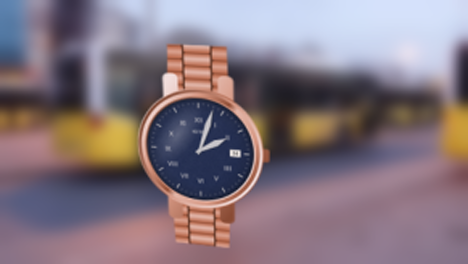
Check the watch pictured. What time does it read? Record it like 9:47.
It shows 2:03
